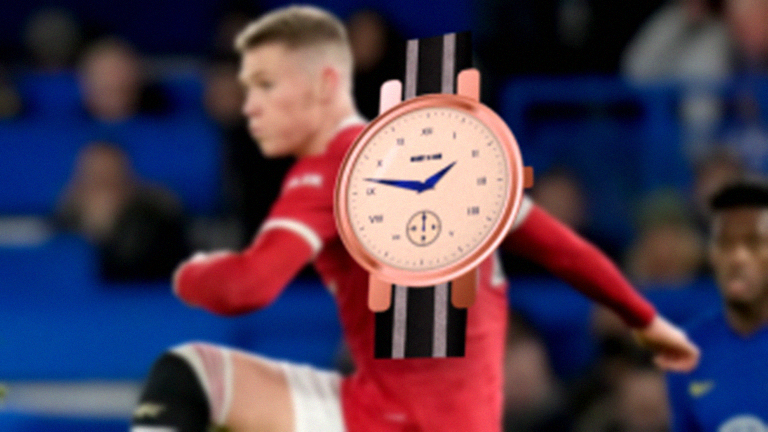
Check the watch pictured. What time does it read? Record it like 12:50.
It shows 1:47
